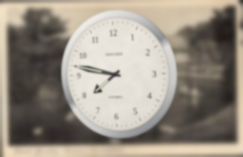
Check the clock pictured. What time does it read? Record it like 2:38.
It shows 7:47
